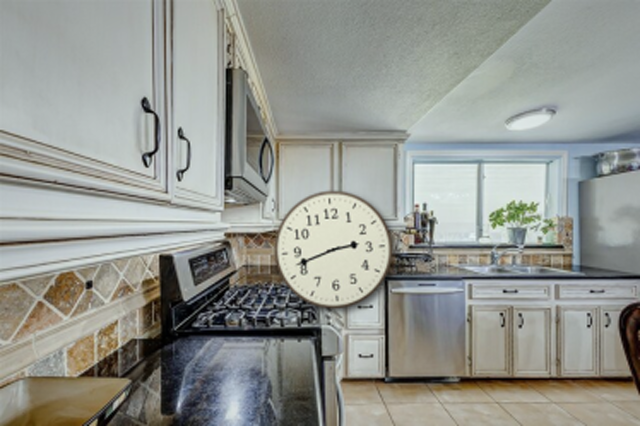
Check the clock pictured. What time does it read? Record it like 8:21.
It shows 2:42
